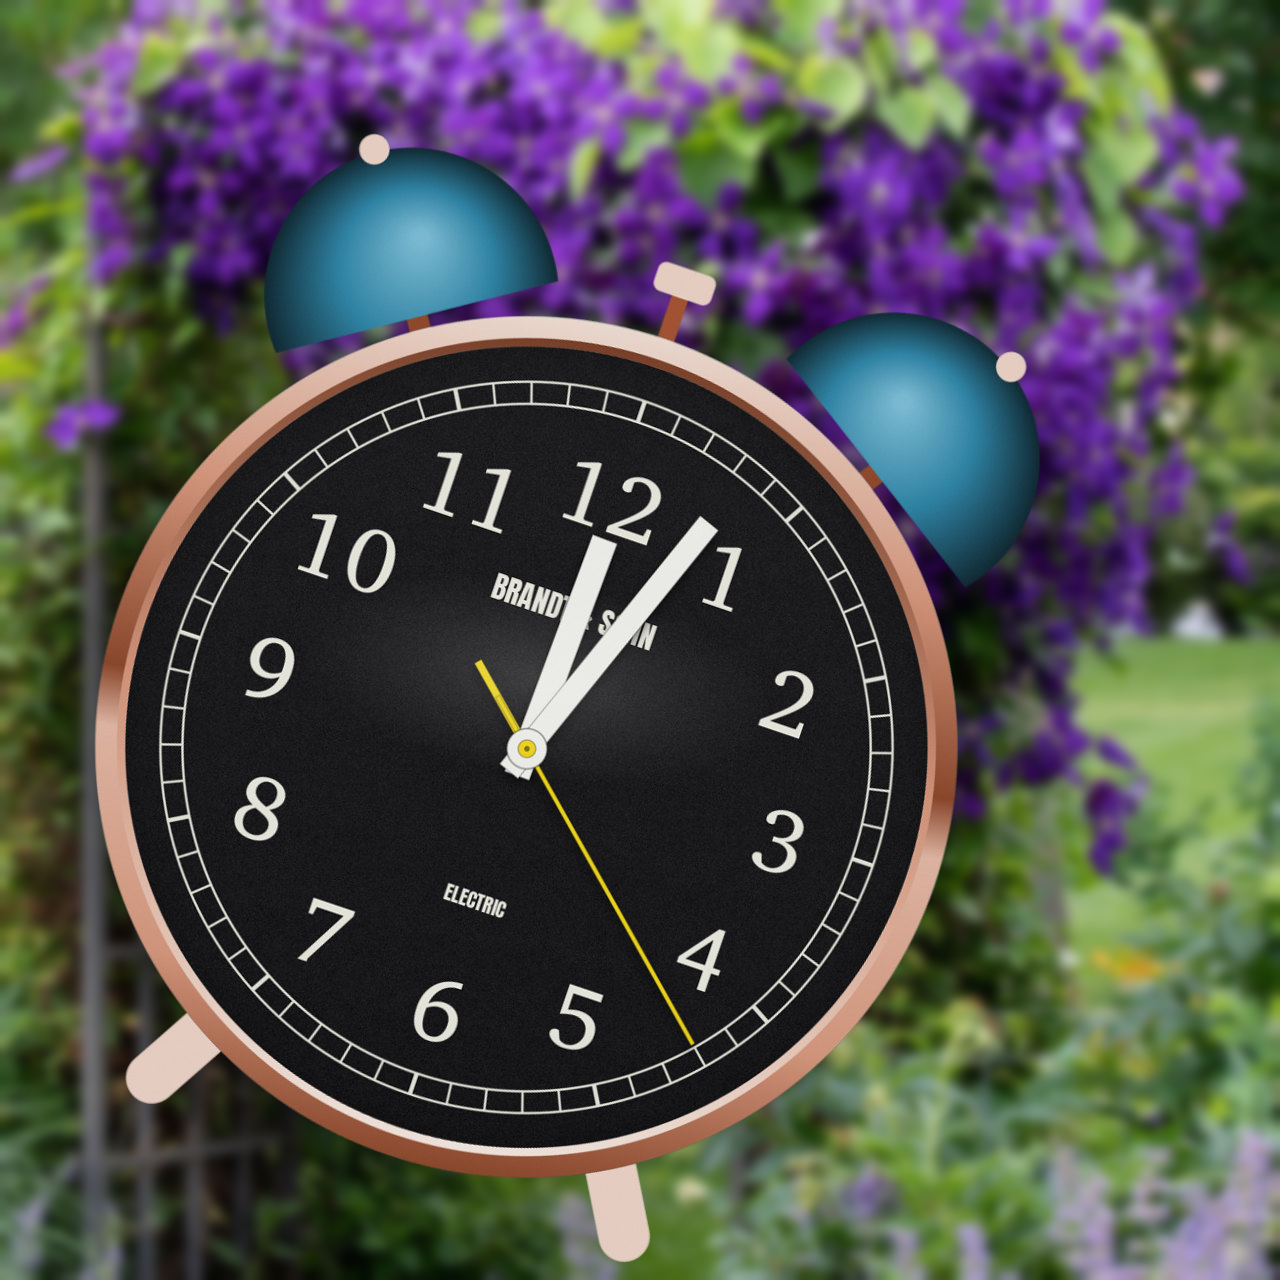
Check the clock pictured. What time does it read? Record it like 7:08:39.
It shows 12:03:22
